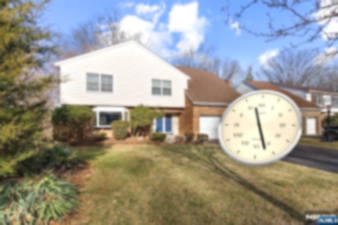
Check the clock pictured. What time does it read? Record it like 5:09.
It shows 11:27
